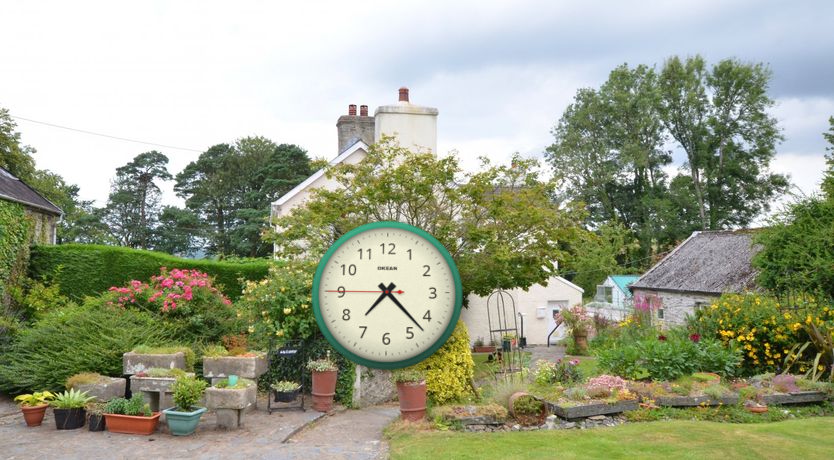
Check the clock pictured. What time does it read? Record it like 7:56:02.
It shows 7:22:45
